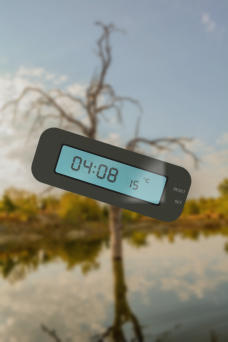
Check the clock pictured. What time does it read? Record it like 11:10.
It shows 4:08
